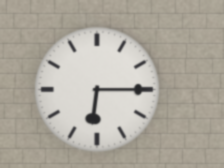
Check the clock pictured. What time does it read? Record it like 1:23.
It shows 6:15
